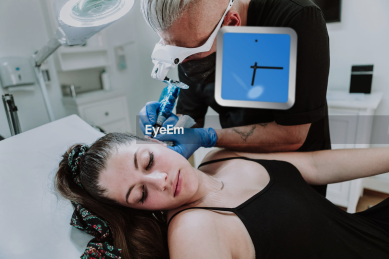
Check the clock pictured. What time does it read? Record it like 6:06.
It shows 6:15
